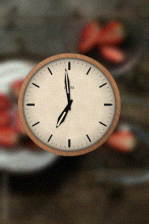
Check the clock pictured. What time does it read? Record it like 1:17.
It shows 6:59
